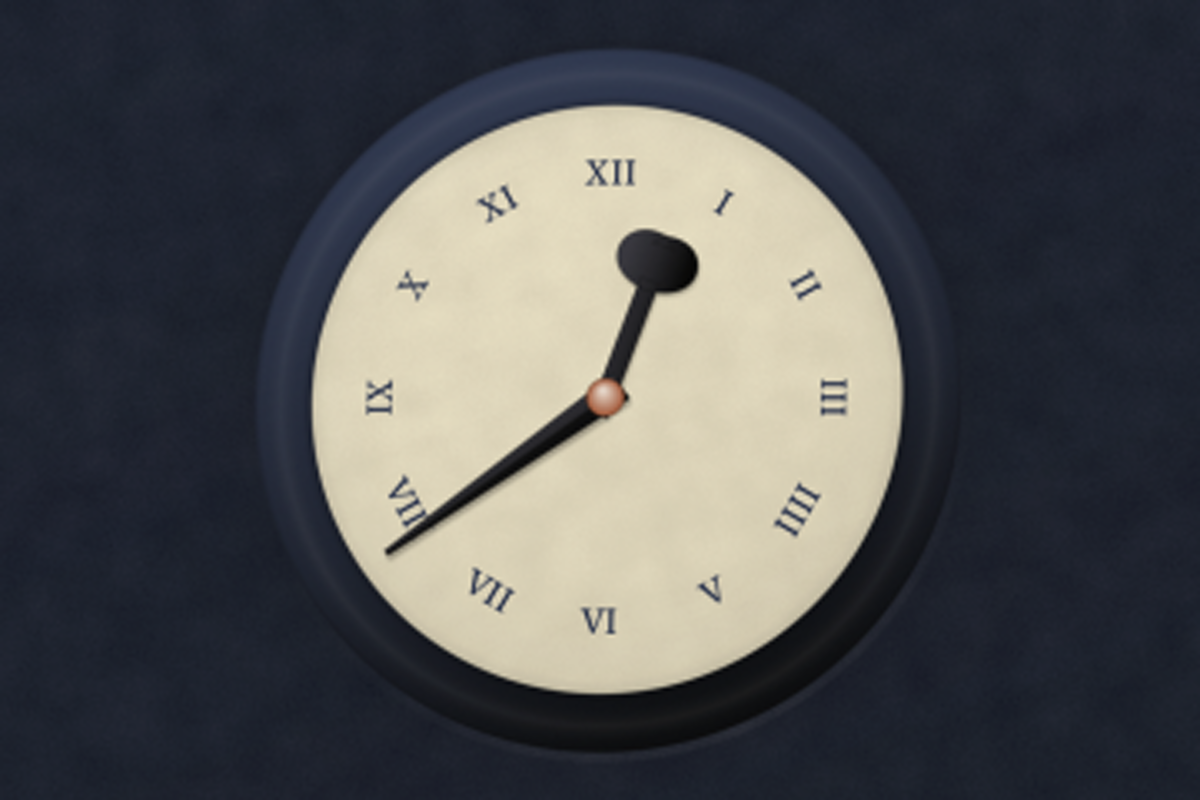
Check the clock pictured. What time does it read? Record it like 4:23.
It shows 12:39
